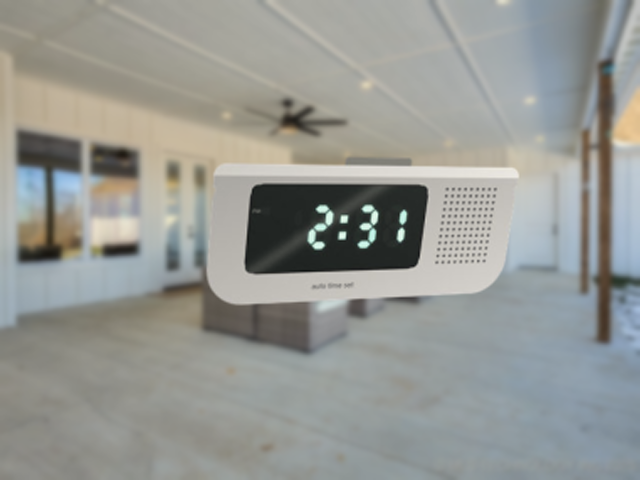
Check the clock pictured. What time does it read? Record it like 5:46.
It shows 2:31
